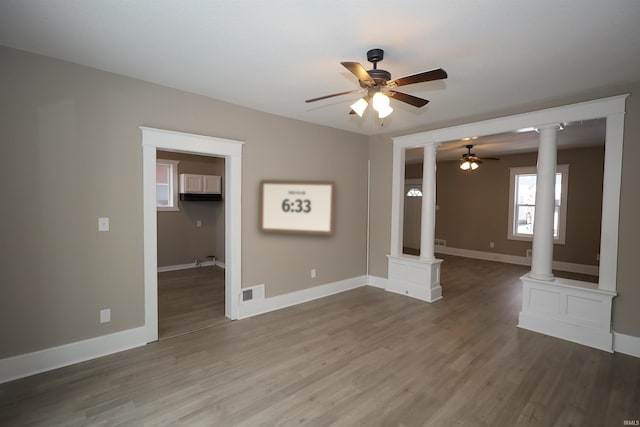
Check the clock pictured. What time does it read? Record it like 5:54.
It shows 6:33
